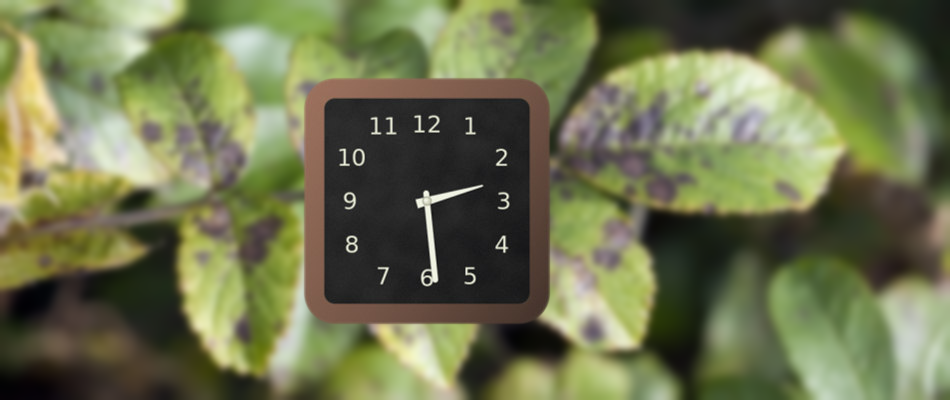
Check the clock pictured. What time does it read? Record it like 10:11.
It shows 2:29
